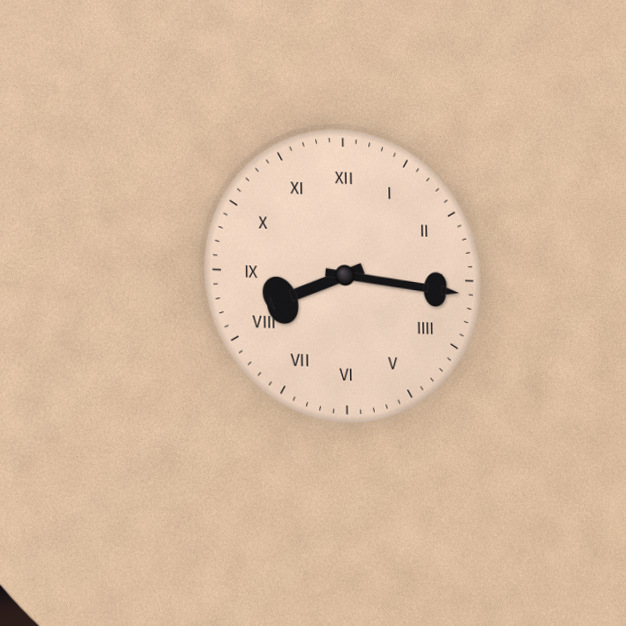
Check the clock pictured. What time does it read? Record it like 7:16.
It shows 8:16
